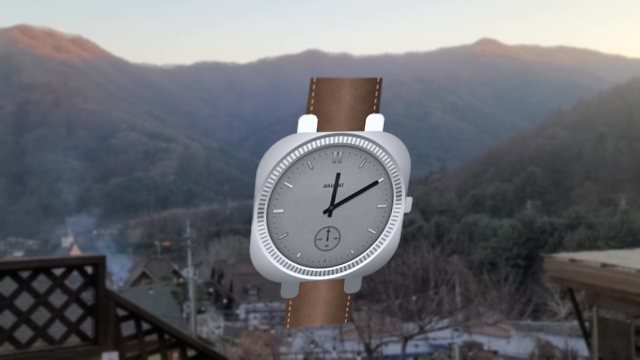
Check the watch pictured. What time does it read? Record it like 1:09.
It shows 12:10
